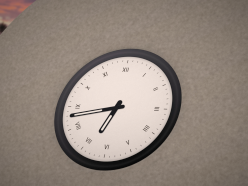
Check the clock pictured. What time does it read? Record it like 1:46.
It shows 6:43
